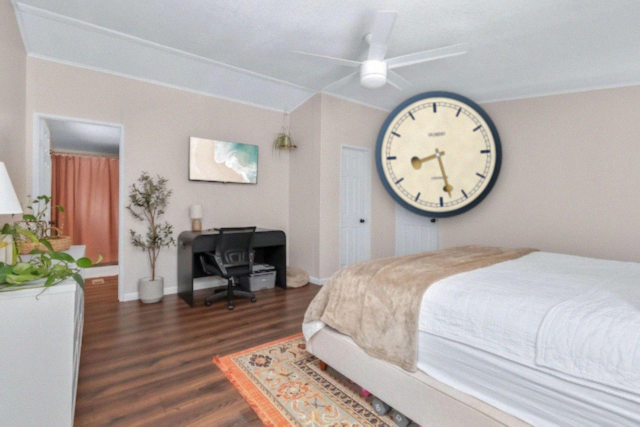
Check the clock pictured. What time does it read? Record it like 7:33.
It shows 8:28
